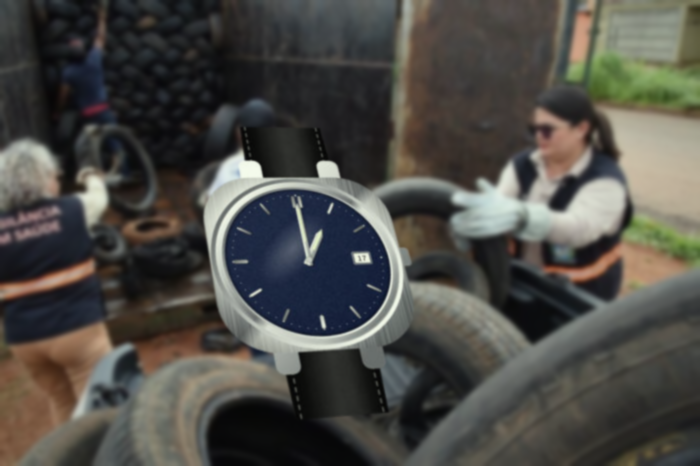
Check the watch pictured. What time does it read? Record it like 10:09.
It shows 1:00
